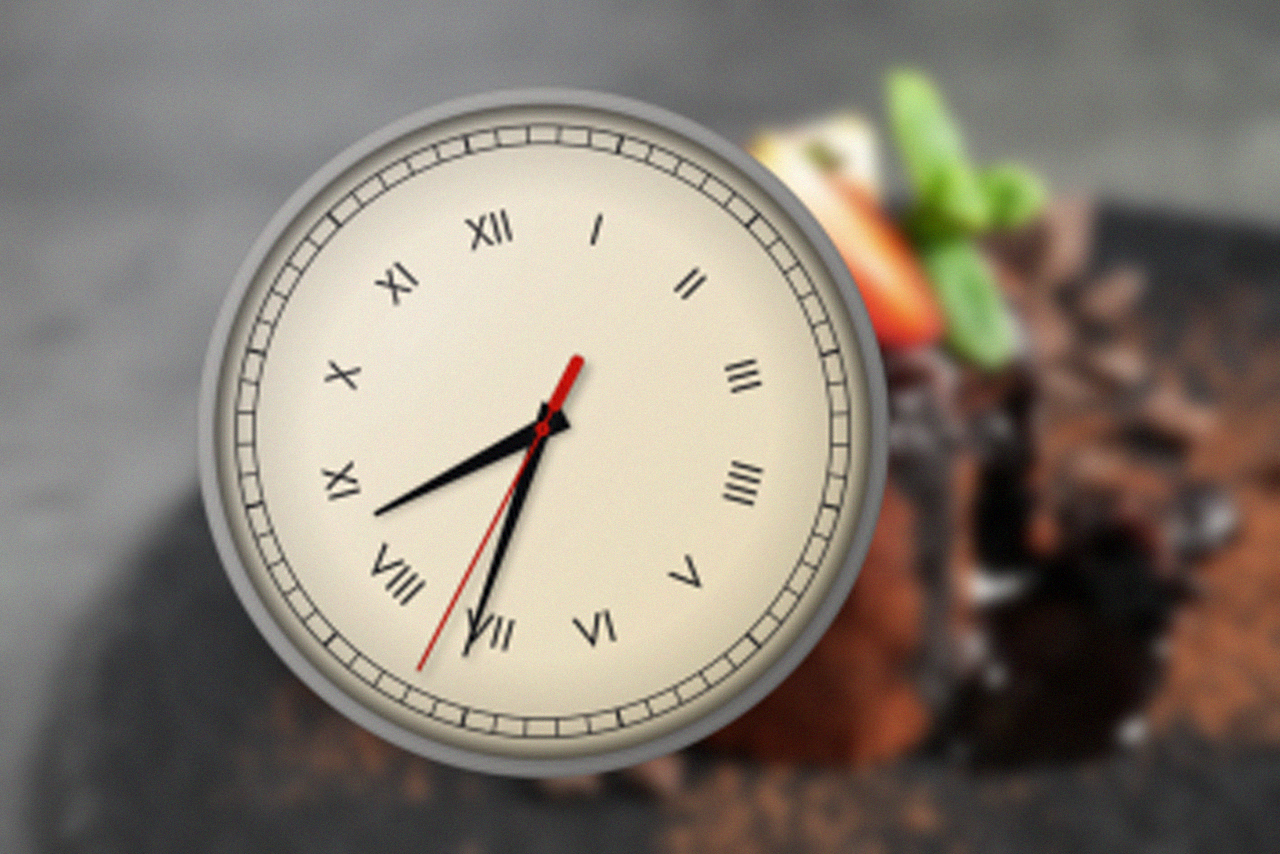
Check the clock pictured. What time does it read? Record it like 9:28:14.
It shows 8:35:37
